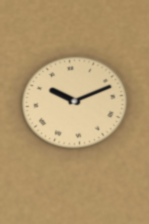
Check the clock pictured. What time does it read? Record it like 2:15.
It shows 10:12
